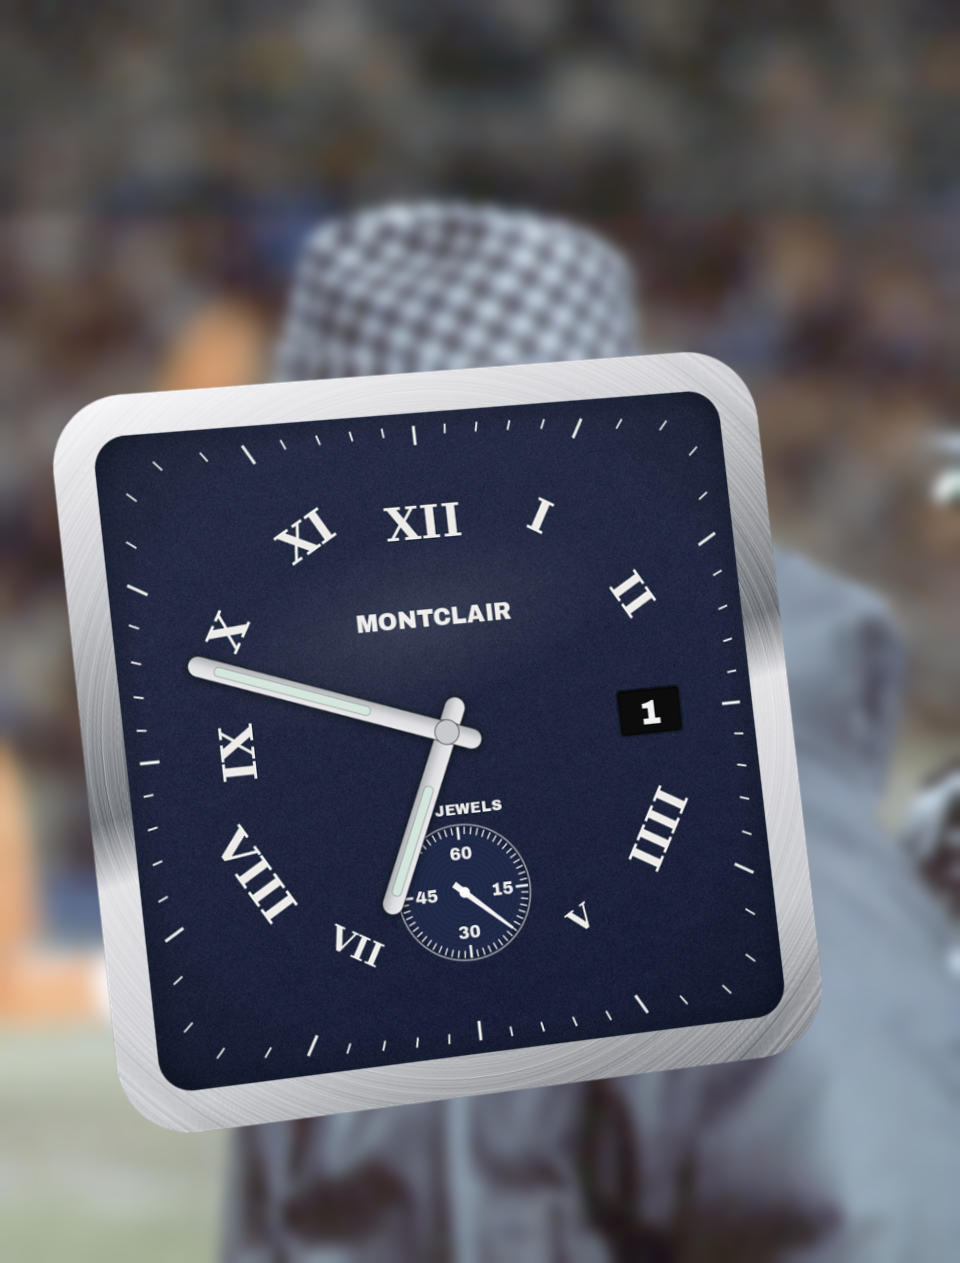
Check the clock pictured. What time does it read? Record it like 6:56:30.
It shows 6:48:22
